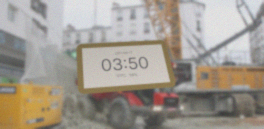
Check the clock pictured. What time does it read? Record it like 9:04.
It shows 3:50
